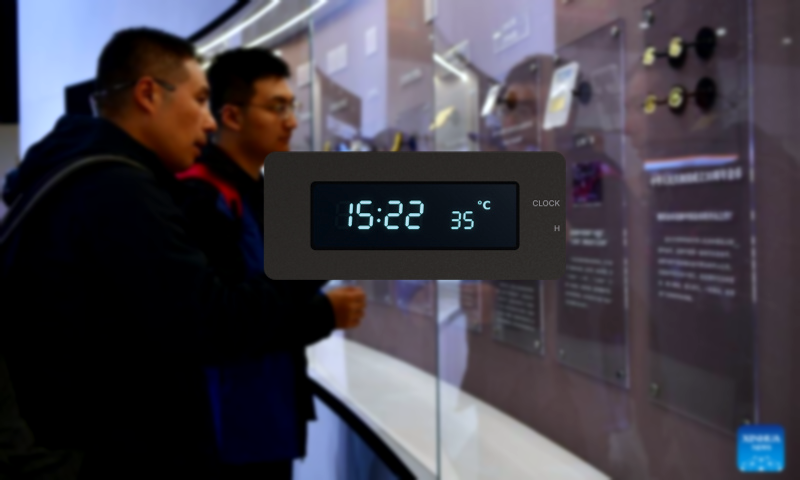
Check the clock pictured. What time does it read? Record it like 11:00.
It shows 15:22
